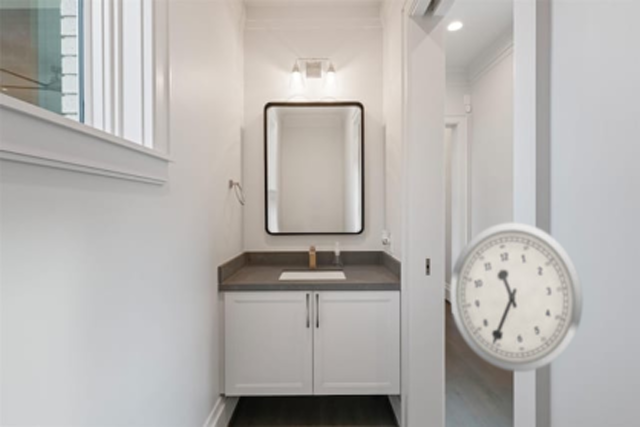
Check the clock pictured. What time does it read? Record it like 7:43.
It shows 11:36
